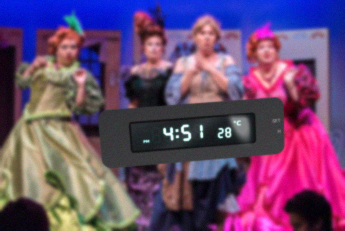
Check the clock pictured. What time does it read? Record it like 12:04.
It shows 4:51
